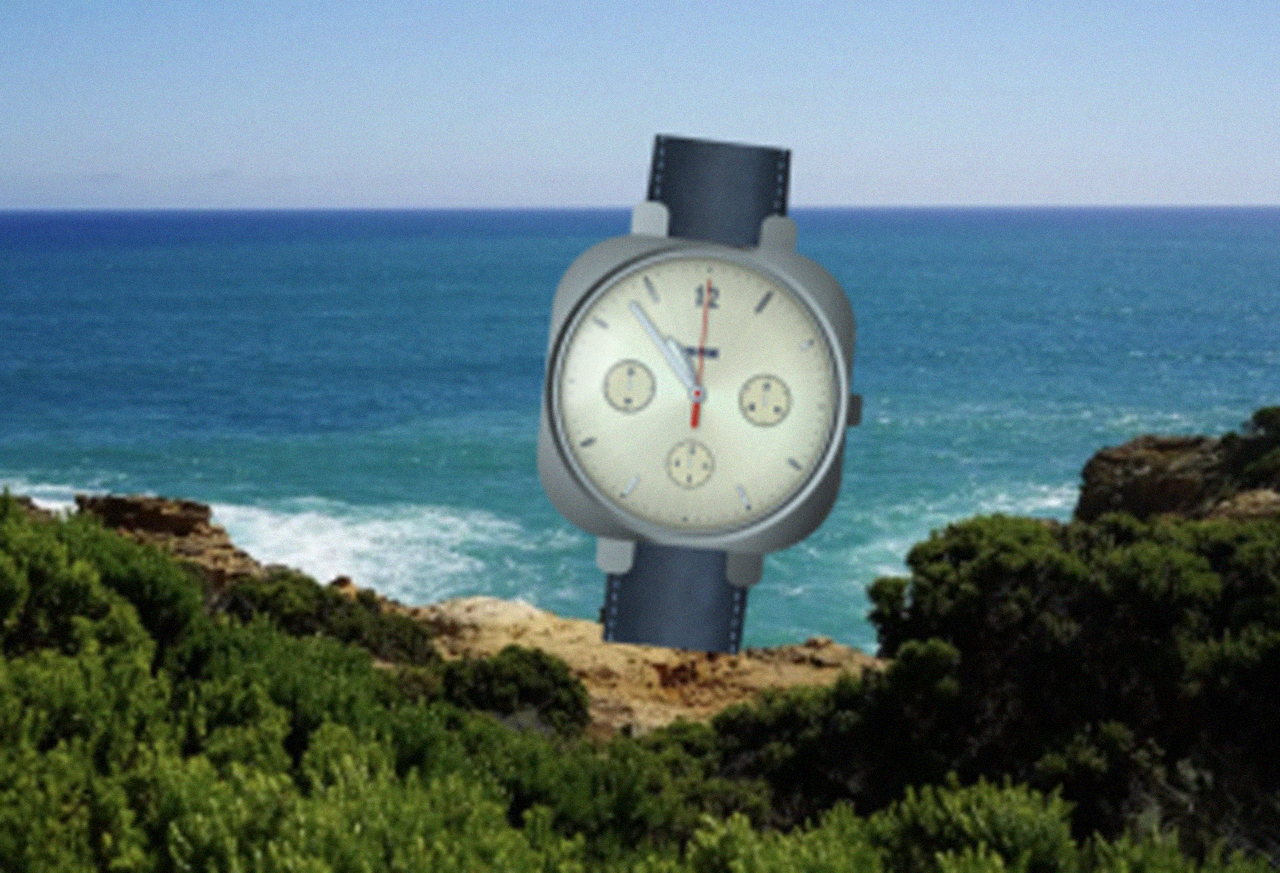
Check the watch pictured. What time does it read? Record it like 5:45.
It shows 10:53
